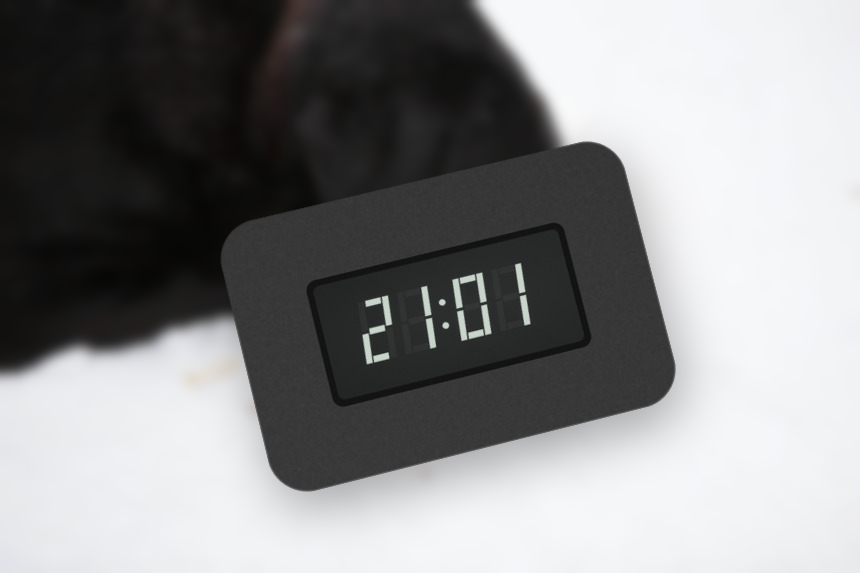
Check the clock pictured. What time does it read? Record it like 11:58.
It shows 21:01
